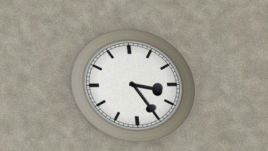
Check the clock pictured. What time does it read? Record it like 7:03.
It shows 3:25
